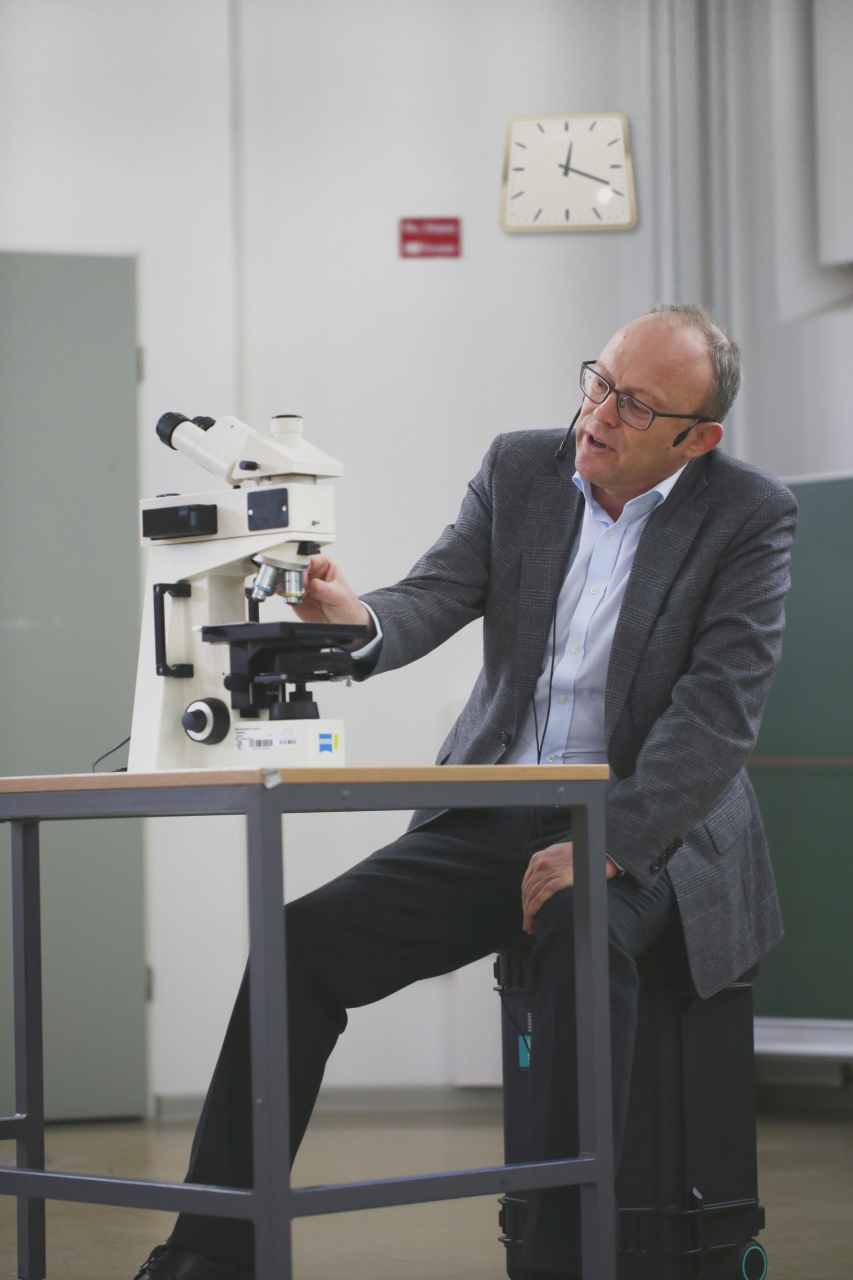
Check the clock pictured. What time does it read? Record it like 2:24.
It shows 12:19
